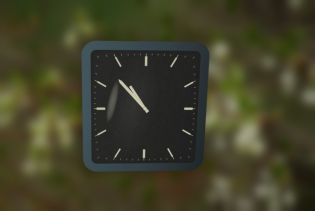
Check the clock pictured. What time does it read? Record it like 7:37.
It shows 10:53
